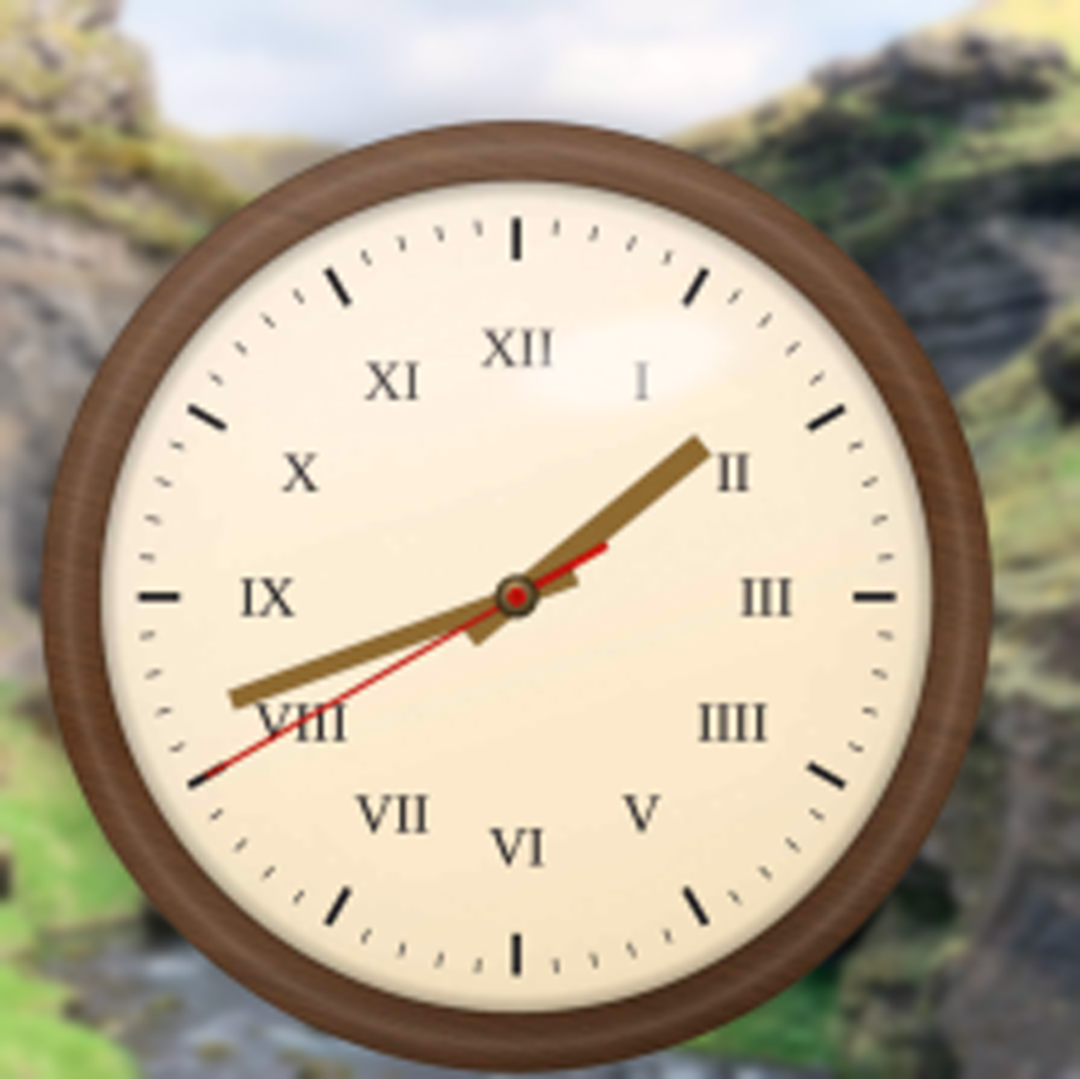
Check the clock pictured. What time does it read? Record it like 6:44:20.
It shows 1:41:40
